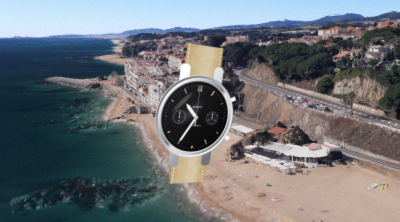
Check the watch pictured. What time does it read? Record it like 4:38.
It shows 10:35
